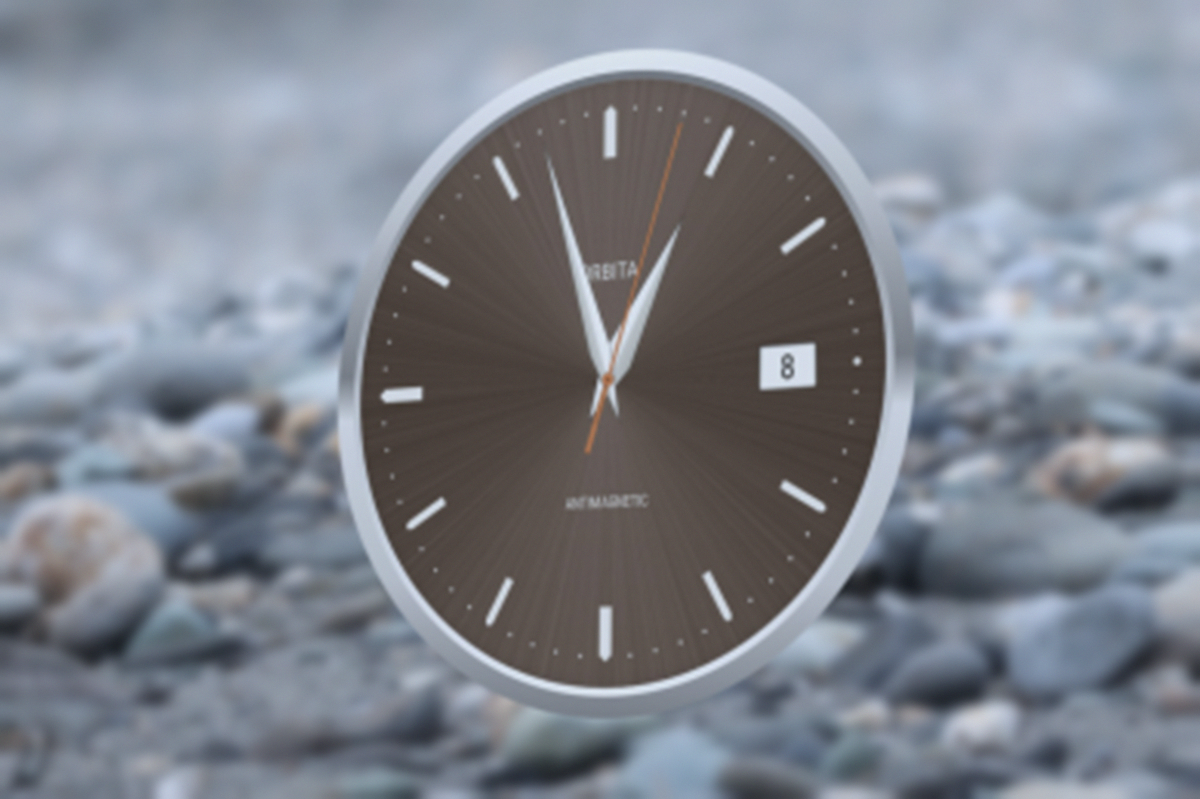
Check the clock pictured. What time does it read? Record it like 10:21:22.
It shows 12:57:03
